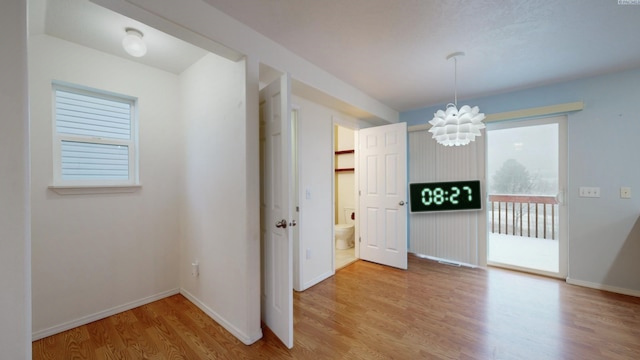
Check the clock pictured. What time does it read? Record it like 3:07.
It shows 8:27
